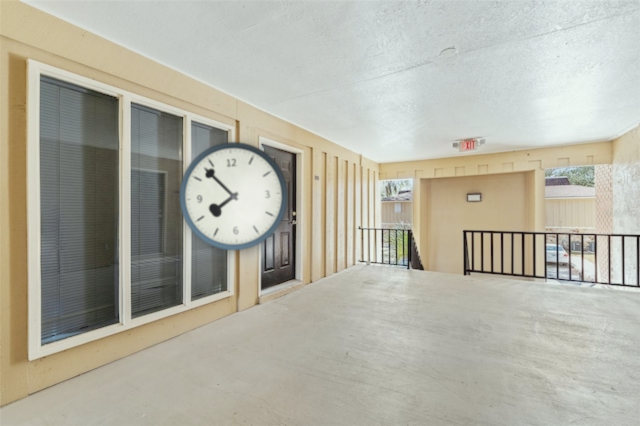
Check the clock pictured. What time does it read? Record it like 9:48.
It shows 7:53
